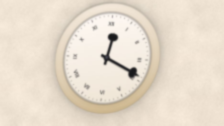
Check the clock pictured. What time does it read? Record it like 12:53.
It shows 12:19
